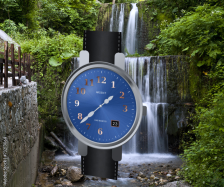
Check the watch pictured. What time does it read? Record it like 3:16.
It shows 1:38
